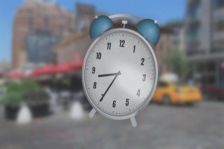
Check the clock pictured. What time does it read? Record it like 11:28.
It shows 8:35
